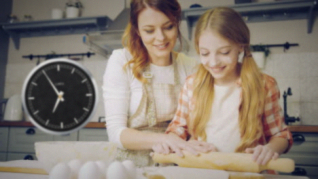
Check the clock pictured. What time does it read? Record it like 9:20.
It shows 6:55
